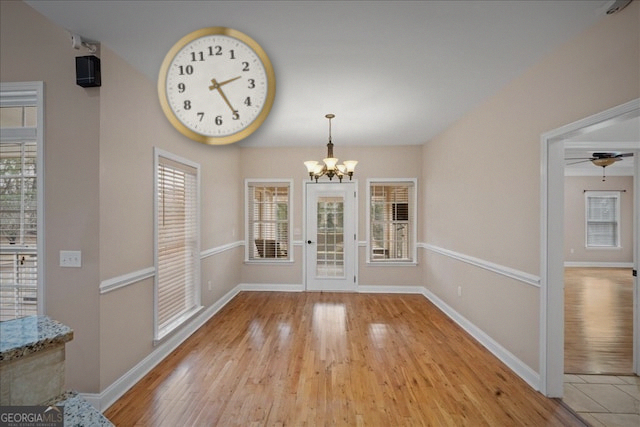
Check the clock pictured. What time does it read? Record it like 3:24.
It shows 2:25
